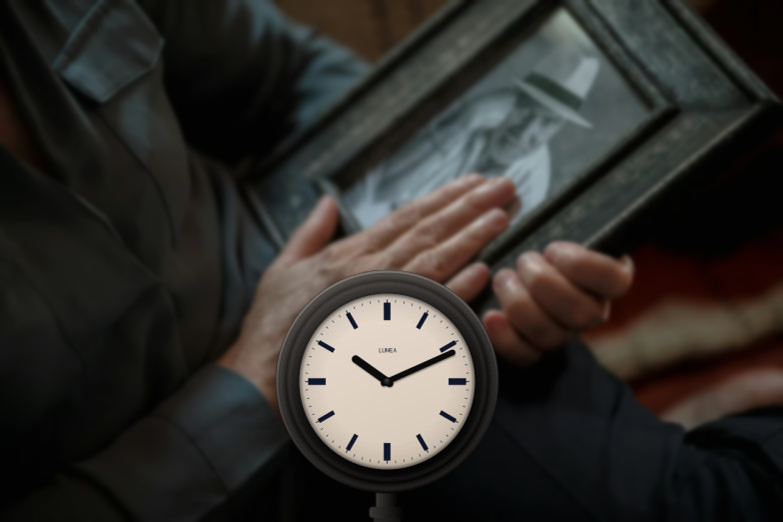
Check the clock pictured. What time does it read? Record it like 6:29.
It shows 10:11
